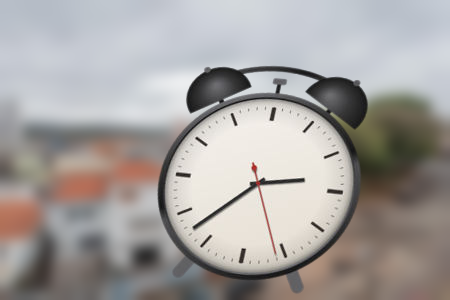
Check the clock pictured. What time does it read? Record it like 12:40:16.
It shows 2:37:26
